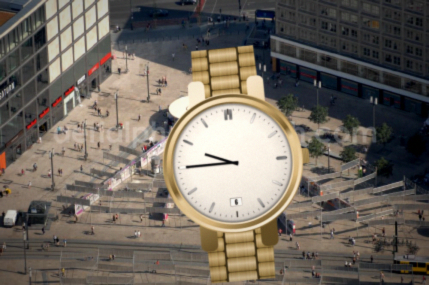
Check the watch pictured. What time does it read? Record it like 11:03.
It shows 9:45
